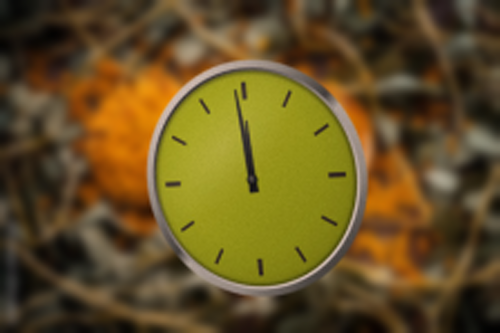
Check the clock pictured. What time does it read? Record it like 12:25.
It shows 11:59
